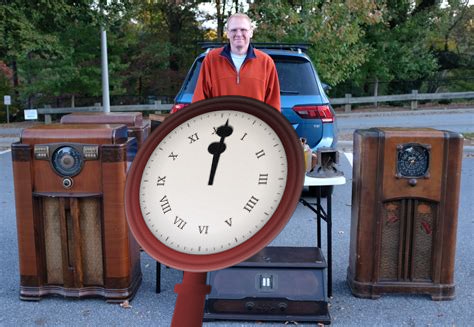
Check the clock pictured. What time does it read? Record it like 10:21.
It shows 12:01
